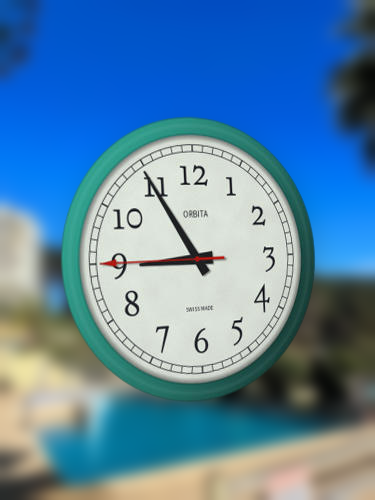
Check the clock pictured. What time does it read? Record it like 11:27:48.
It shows 8:54:45
